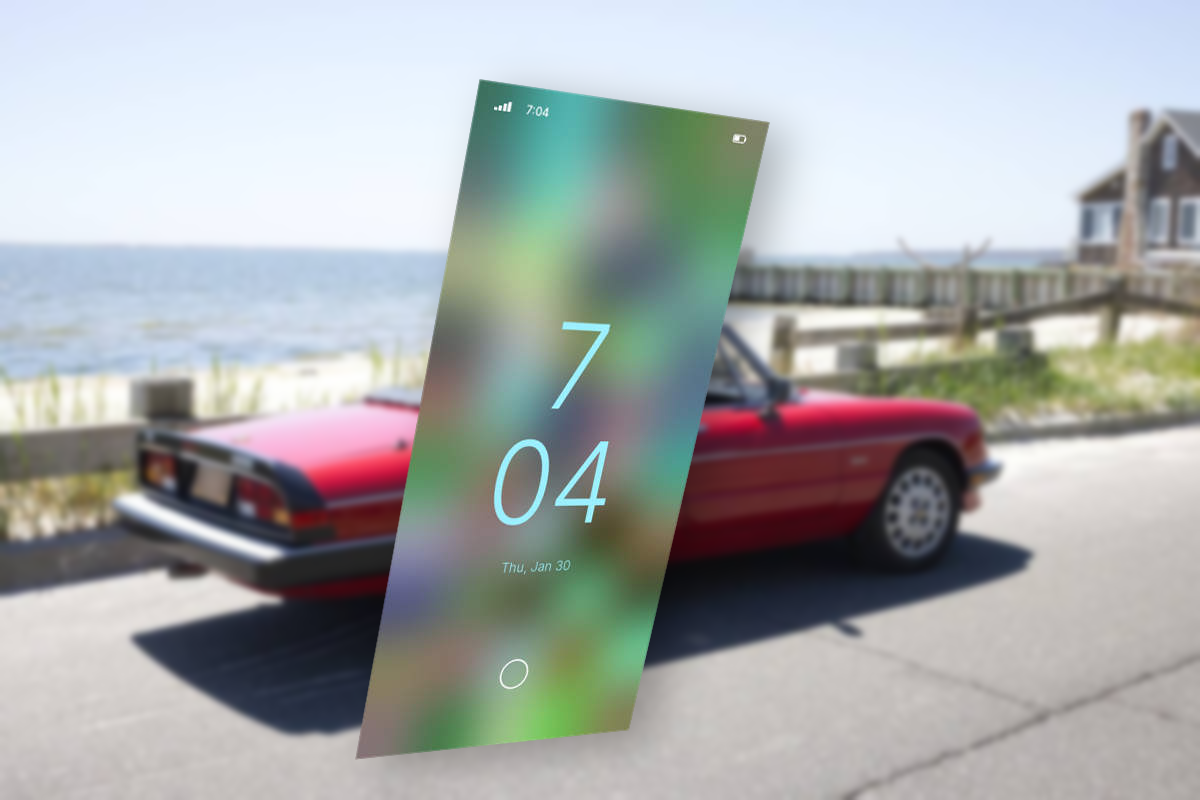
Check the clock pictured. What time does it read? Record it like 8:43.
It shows 7:04
